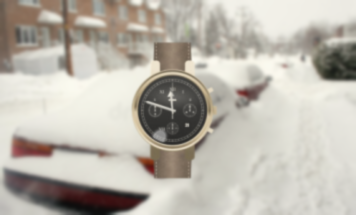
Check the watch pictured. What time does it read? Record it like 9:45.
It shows 11:48
